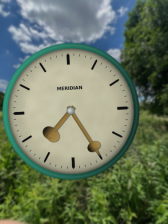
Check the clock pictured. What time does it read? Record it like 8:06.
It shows 7:25
